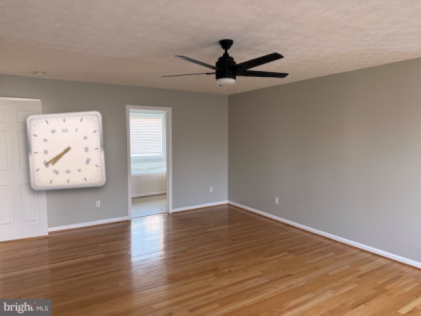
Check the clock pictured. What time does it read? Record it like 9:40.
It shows 7:40
